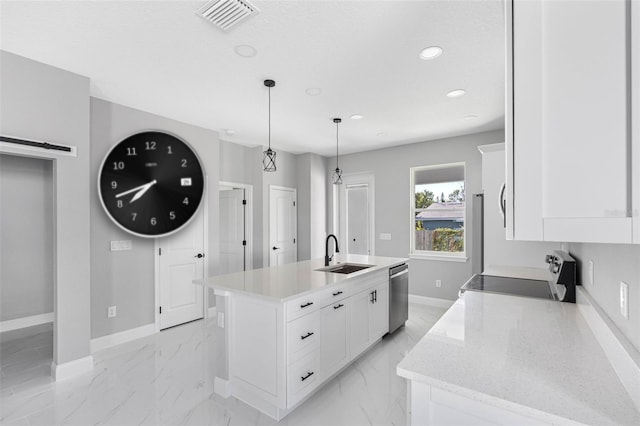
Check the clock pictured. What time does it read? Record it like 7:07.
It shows 7:42
